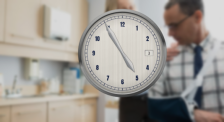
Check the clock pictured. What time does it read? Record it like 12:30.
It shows 4:55
